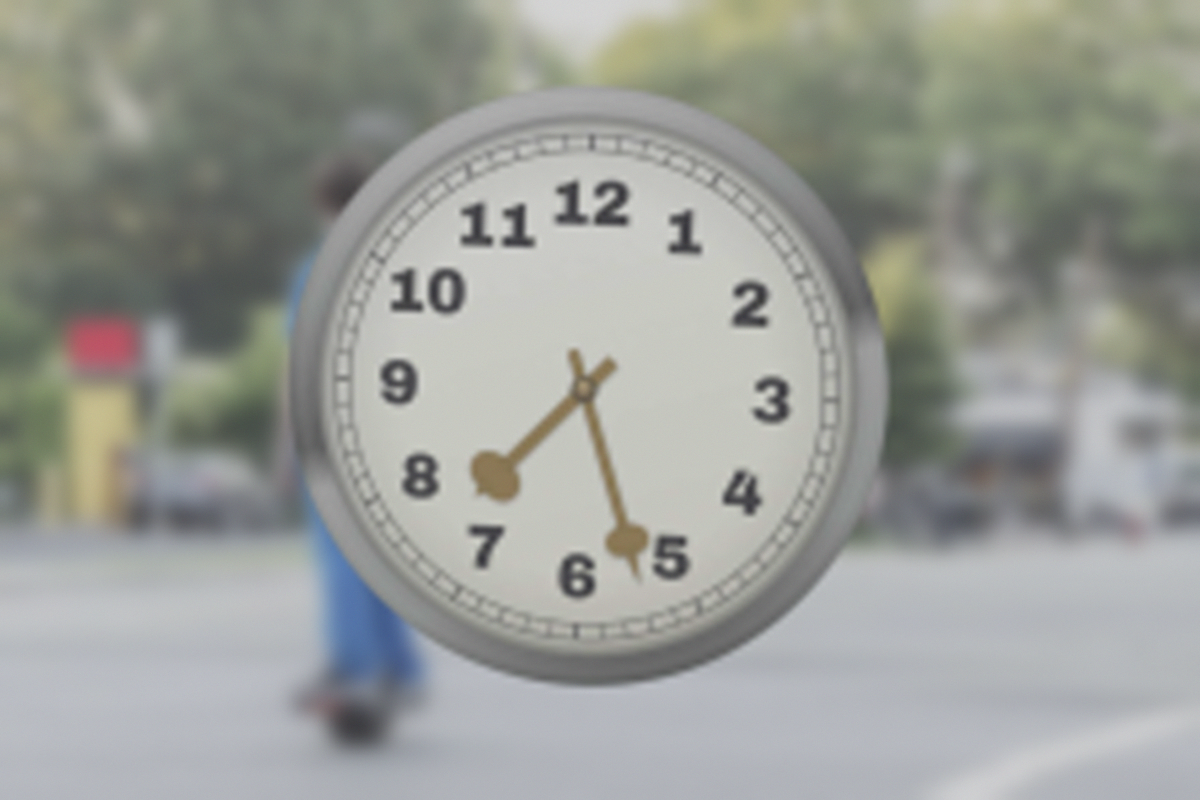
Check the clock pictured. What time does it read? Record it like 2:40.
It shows 7:27
